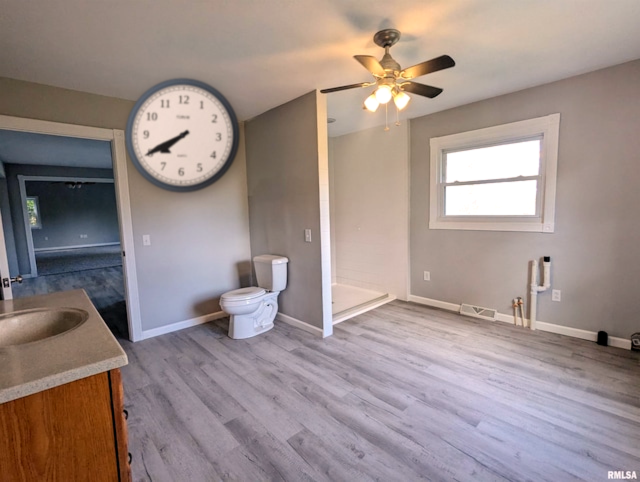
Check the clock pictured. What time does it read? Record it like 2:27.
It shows 7:40
